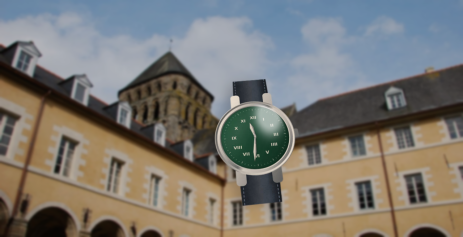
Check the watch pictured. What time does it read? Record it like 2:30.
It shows 11:31
